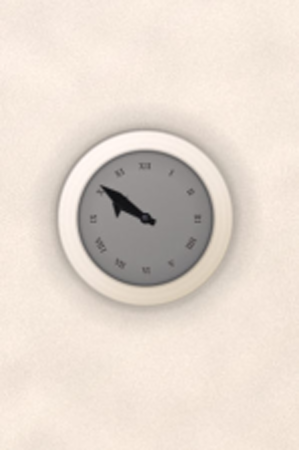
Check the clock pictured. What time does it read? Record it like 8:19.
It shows 9:51
